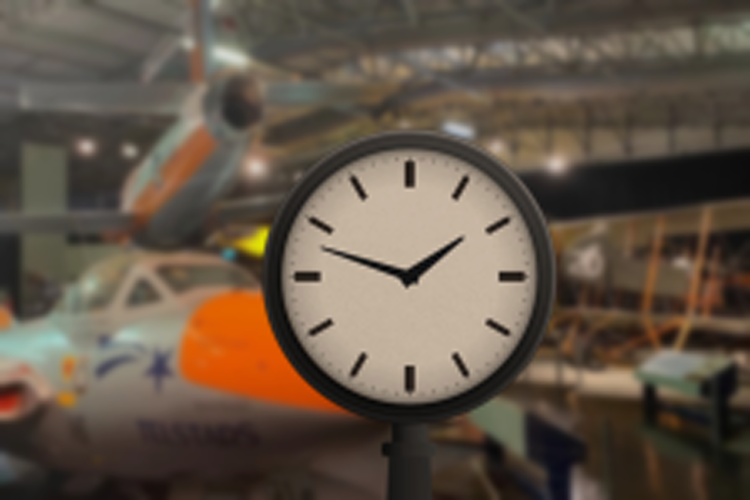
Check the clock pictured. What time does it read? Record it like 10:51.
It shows 1:48
